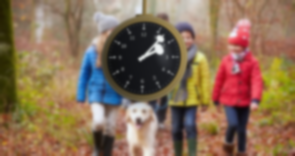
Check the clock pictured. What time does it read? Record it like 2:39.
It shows 2:07
